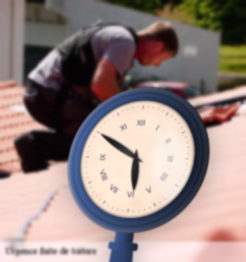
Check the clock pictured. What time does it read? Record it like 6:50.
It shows 5:50
